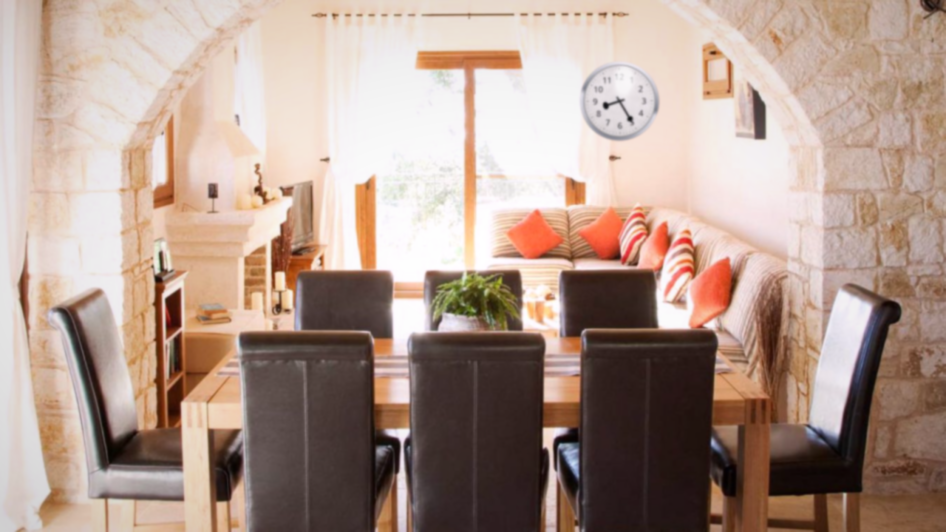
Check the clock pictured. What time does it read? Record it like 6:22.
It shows 8:25
